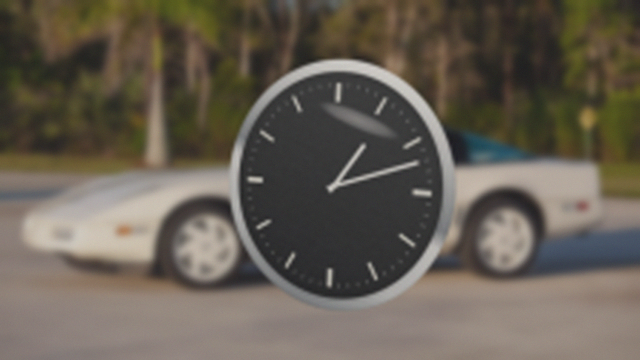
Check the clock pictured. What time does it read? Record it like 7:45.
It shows 1:12
